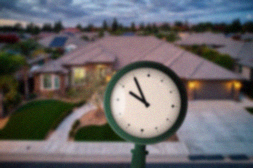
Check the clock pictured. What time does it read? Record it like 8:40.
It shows 9:55
